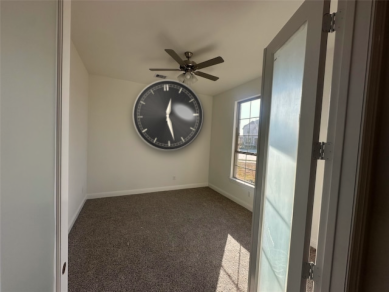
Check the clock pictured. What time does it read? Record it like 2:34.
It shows 12:28
